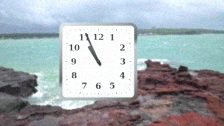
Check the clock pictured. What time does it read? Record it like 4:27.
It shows 10:56
